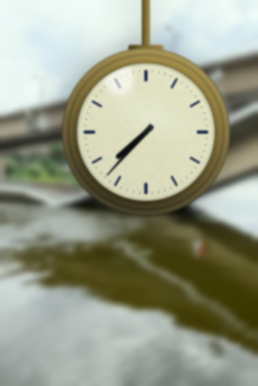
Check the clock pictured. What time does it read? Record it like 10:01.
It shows 7:37
